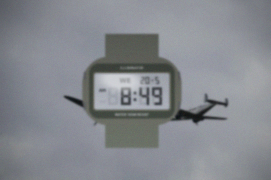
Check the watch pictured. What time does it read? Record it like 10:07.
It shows 8:49
